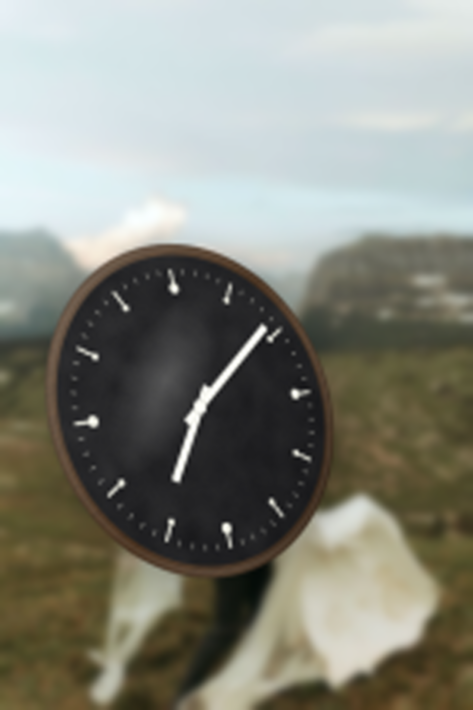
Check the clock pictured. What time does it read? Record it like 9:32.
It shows 7:09
